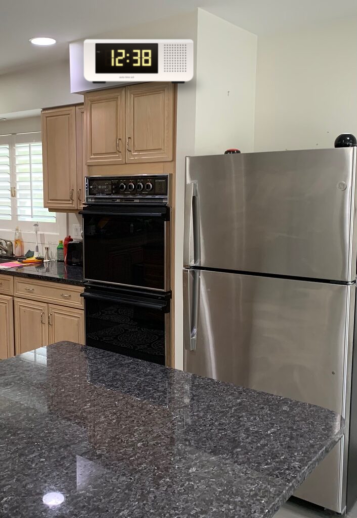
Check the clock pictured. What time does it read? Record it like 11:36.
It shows 12:38
